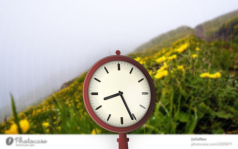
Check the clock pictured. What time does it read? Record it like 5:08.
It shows 8:26
